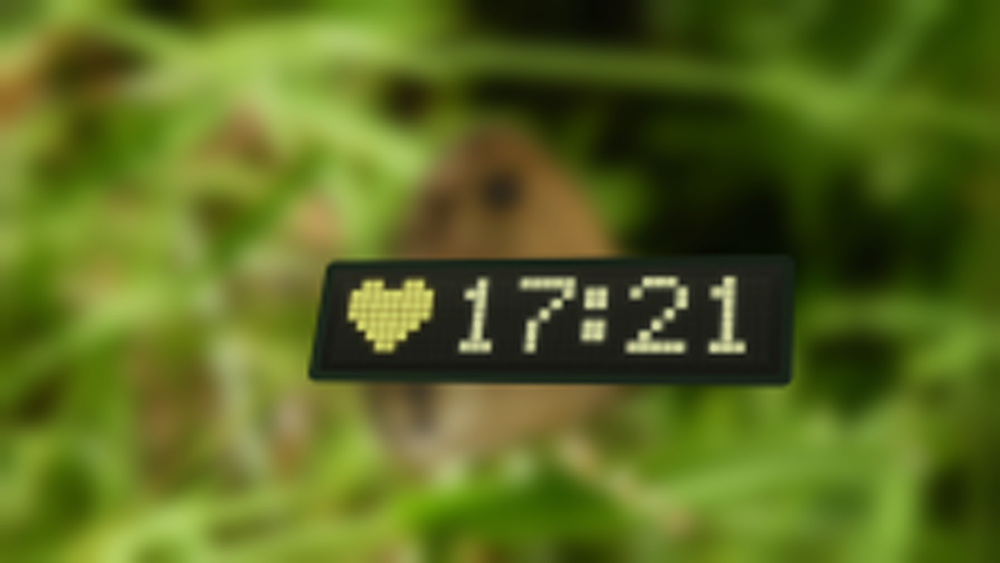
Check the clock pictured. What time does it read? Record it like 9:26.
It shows 17:21
